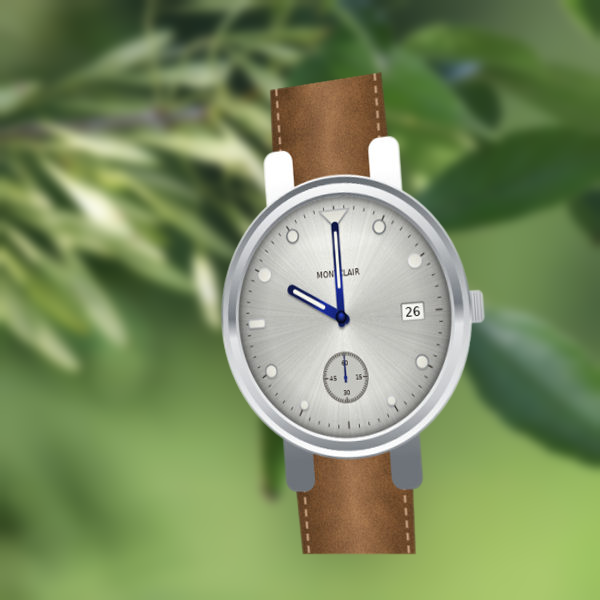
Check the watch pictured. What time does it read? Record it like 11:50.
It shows 10:00
